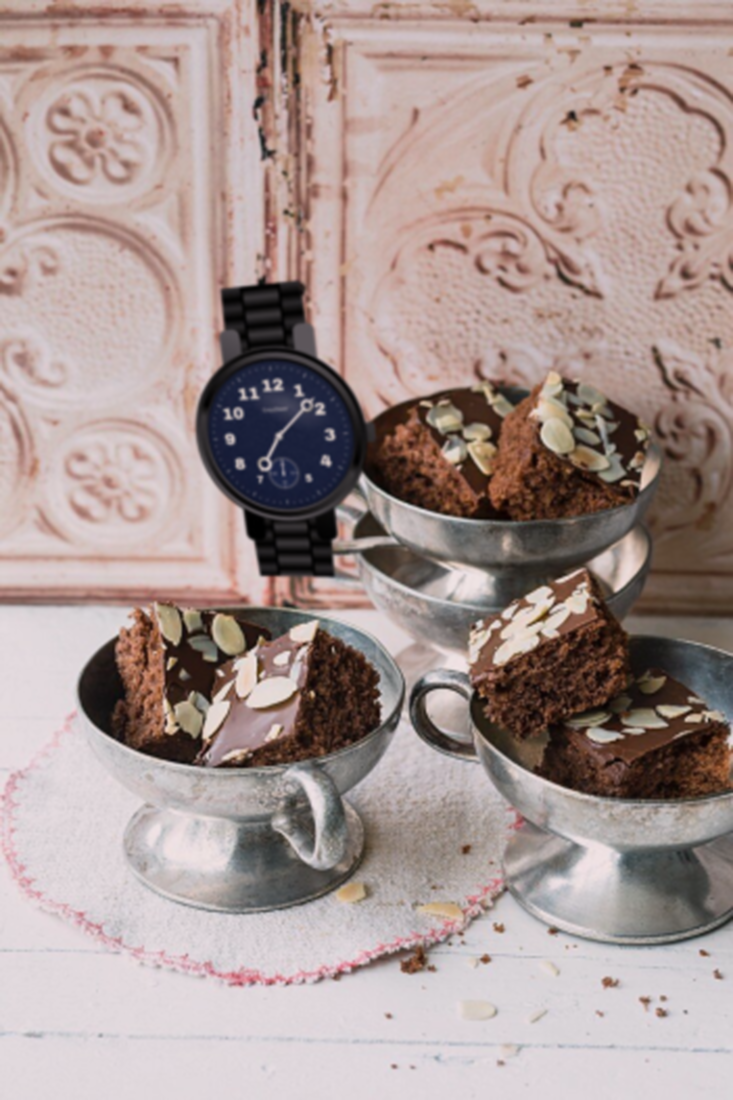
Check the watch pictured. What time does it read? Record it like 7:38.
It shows 7:08
